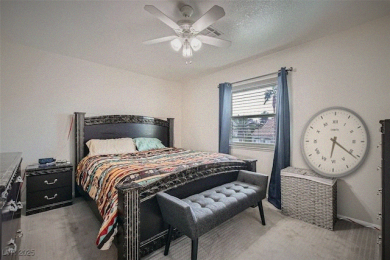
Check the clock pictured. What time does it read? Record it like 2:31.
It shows 6:21
